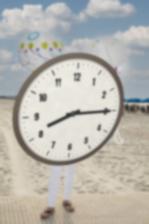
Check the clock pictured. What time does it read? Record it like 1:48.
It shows 8:15
